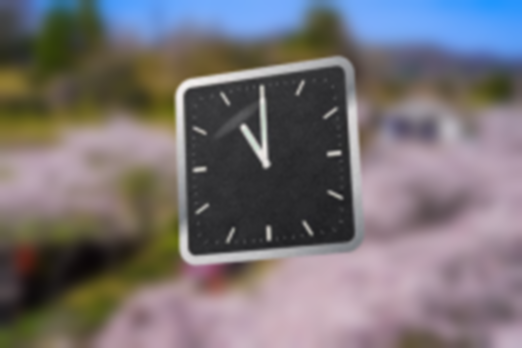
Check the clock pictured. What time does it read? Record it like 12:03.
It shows 11:00
